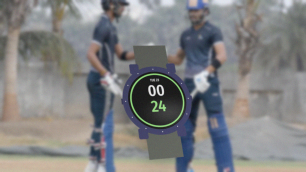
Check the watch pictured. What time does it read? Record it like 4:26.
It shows 0:24
